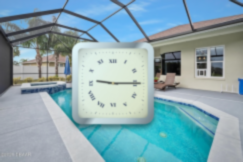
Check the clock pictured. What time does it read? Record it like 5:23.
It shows 9:15
